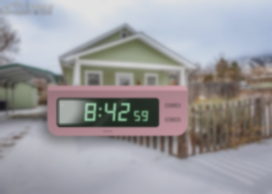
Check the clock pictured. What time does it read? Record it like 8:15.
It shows 8:42
